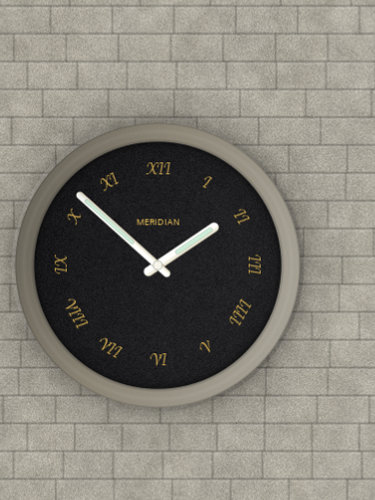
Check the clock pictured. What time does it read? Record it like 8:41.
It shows 1:52
